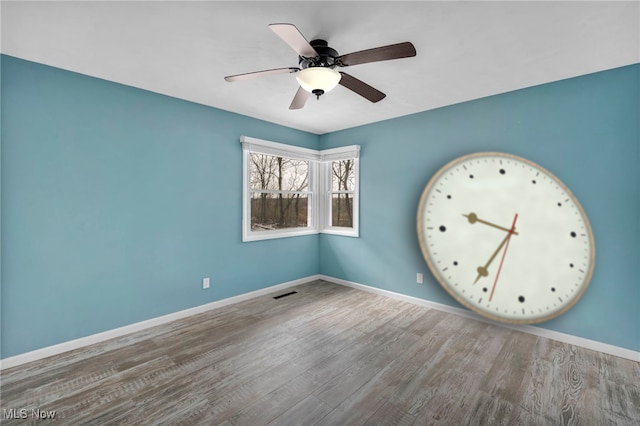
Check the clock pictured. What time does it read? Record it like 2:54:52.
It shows 9:36:34
